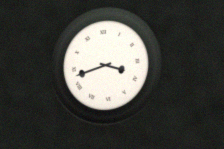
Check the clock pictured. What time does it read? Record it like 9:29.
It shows 3:43
